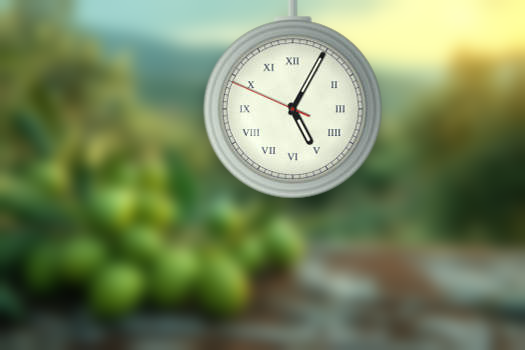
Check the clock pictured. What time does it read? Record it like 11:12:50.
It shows 5:04:49
